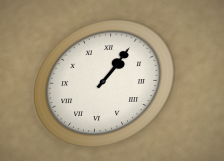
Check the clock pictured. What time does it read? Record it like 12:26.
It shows 1:05
